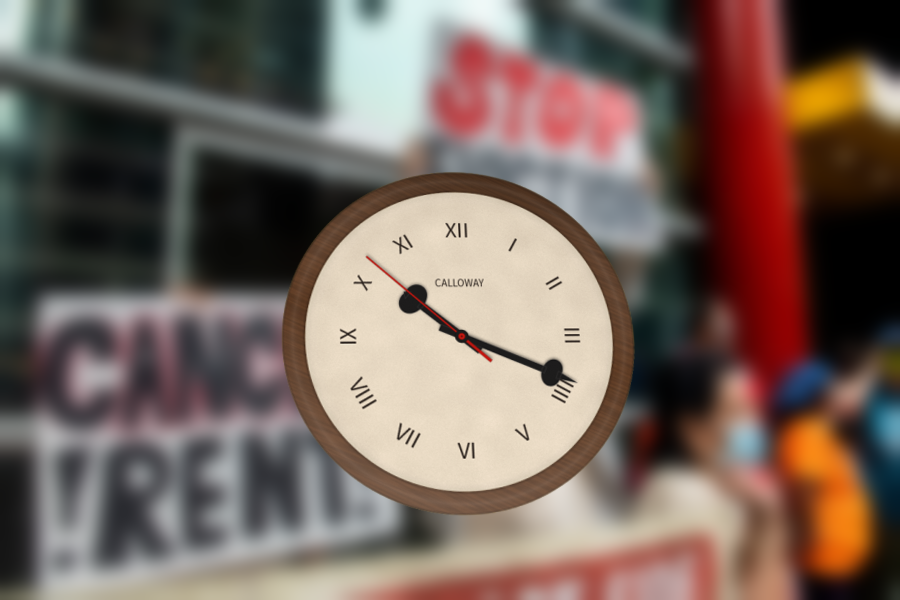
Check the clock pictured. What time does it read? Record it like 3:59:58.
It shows 10:18:52
